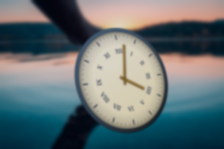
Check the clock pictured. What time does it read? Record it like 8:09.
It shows 4:02
